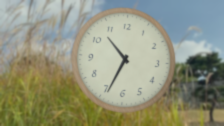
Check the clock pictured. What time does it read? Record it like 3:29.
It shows 10:34
